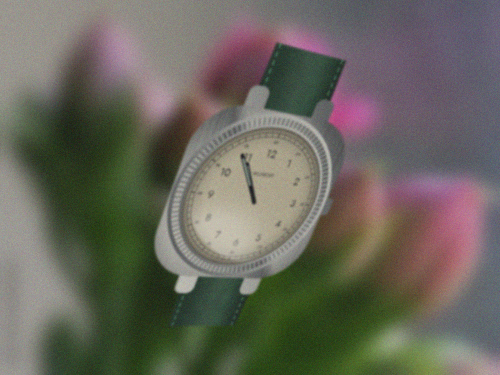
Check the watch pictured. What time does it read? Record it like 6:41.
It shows 10:54
